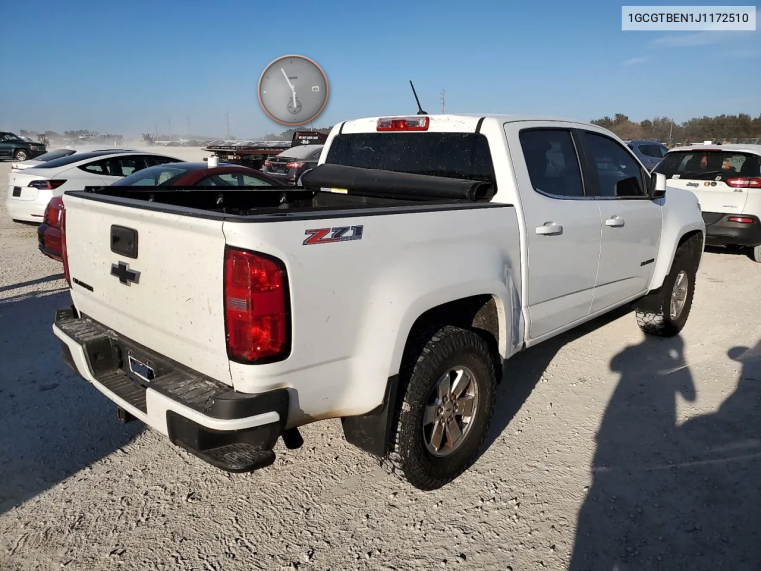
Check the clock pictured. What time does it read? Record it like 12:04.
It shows 5:56
